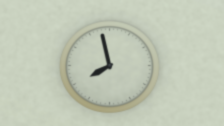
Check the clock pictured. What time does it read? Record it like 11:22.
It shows 7:58
